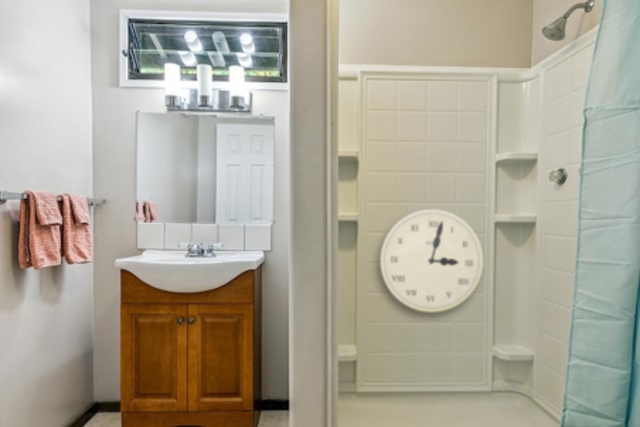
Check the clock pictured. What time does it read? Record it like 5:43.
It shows 3:02
